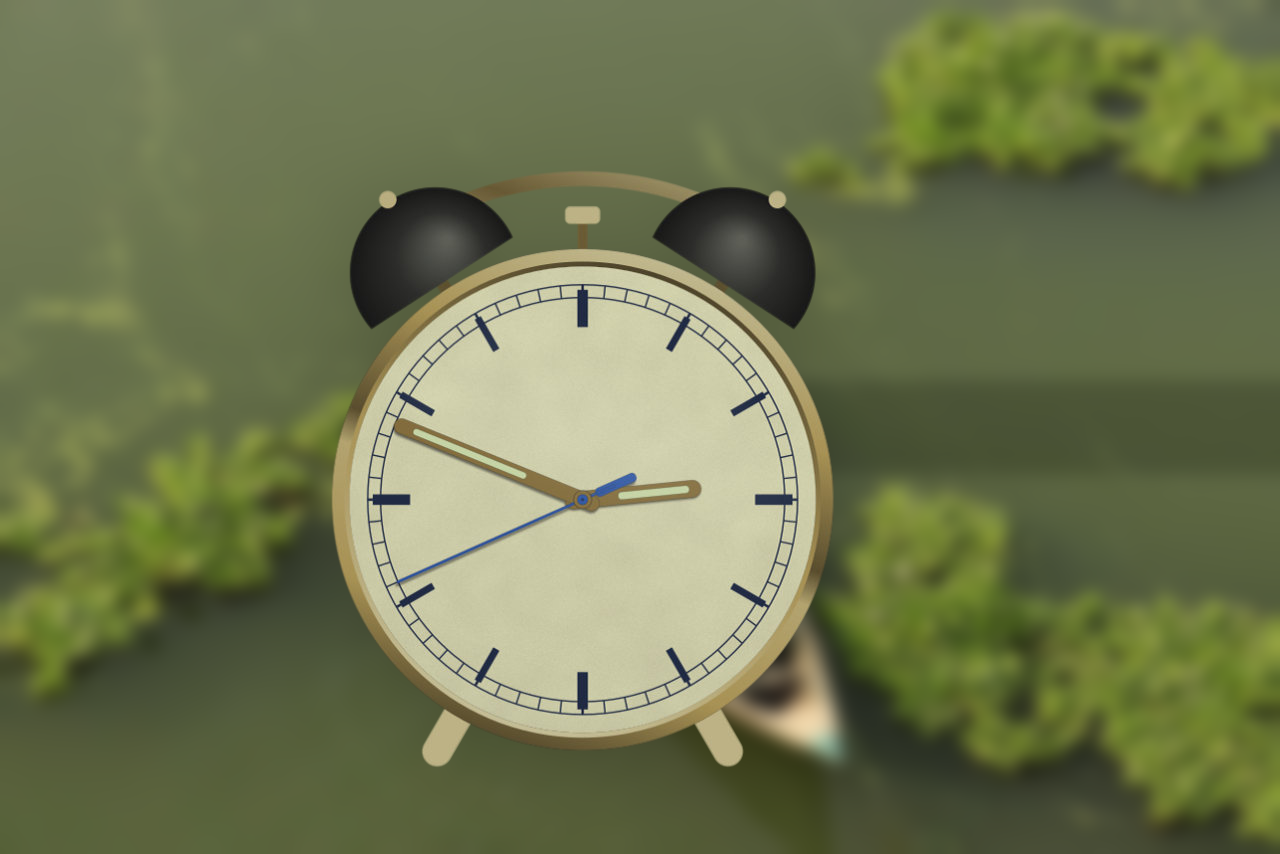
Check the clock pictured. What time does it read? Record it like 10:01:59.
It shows 2:48:41
